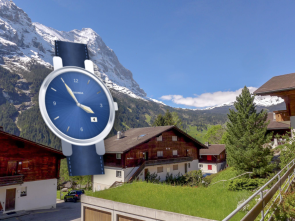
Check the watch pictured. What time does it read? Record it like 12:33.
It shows 3:55
